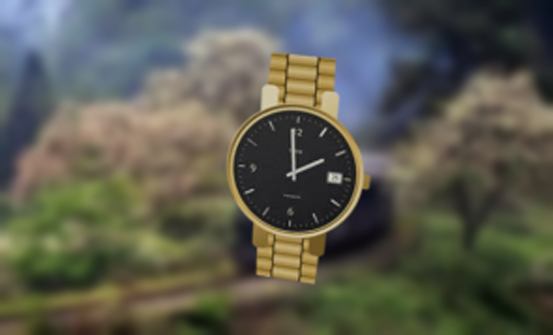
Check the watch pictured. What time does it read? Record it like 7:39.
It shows 1:59
